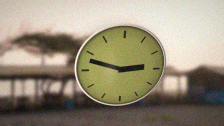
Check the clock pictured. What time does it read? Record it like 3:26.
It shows 2:48
